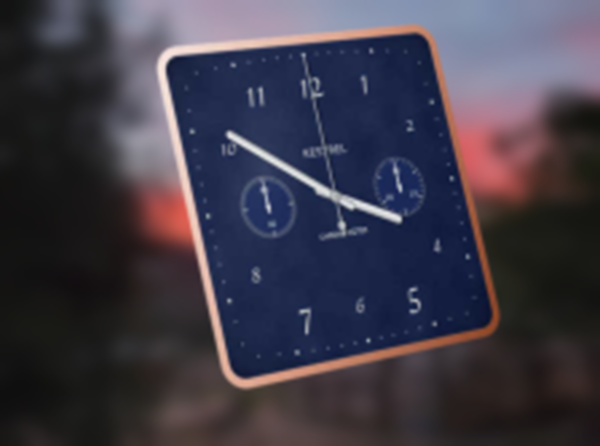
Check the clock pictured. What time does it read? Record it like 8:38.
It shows 3:51
